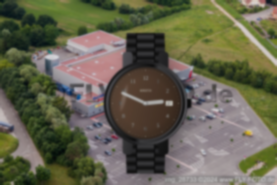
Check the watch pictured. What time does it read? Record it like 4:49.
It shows 2:49
